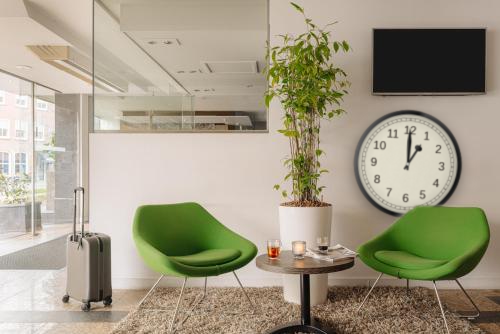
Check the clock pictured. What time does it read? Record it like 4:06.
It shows 1:00
